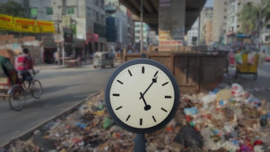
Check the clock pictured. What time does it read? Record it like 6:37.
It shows 5:06
